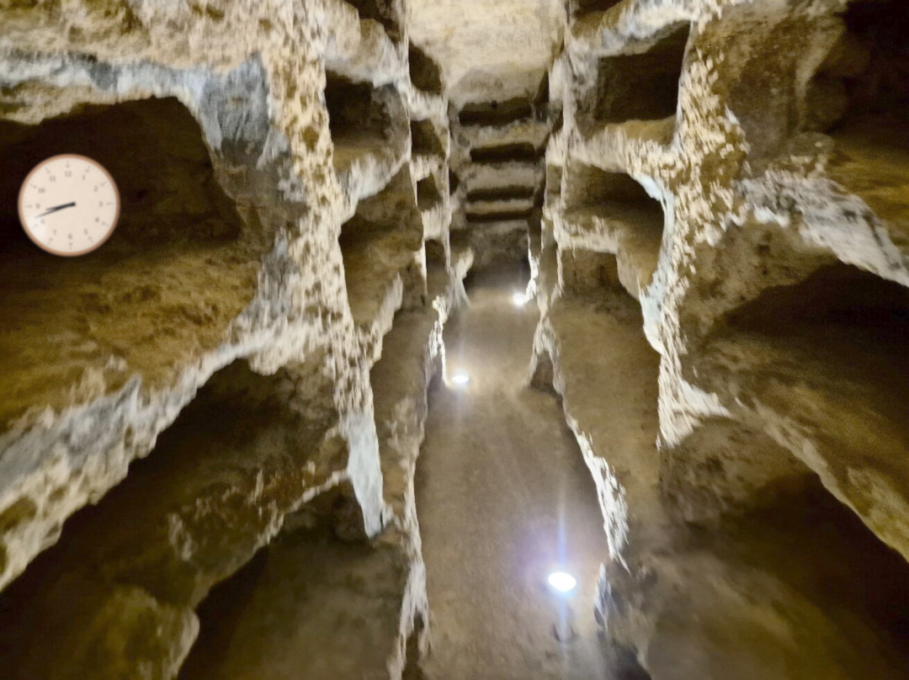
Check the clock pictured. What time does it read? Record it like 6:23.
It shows 8:42
